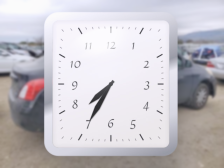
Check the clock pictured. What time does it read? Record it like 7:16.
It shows 7:35
